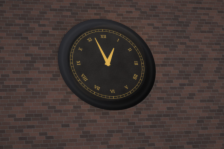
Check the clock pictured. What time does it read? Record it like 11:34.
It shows 12:57
